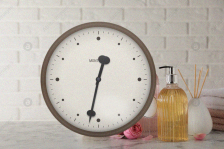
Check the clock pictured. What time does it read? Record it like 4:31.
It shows 12:32
